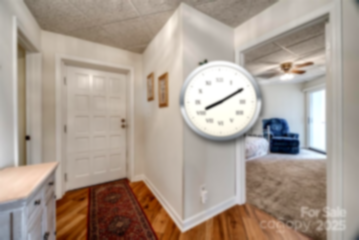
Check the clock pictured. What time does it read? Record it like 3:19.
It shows 8:10
